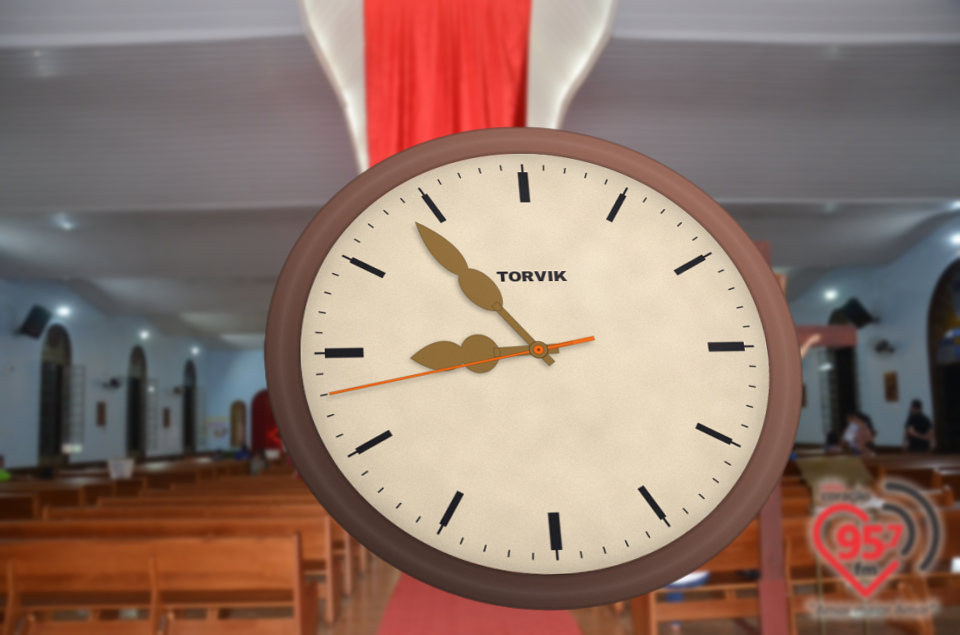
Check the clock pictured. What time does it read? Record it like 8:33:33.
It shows 8:53:43
